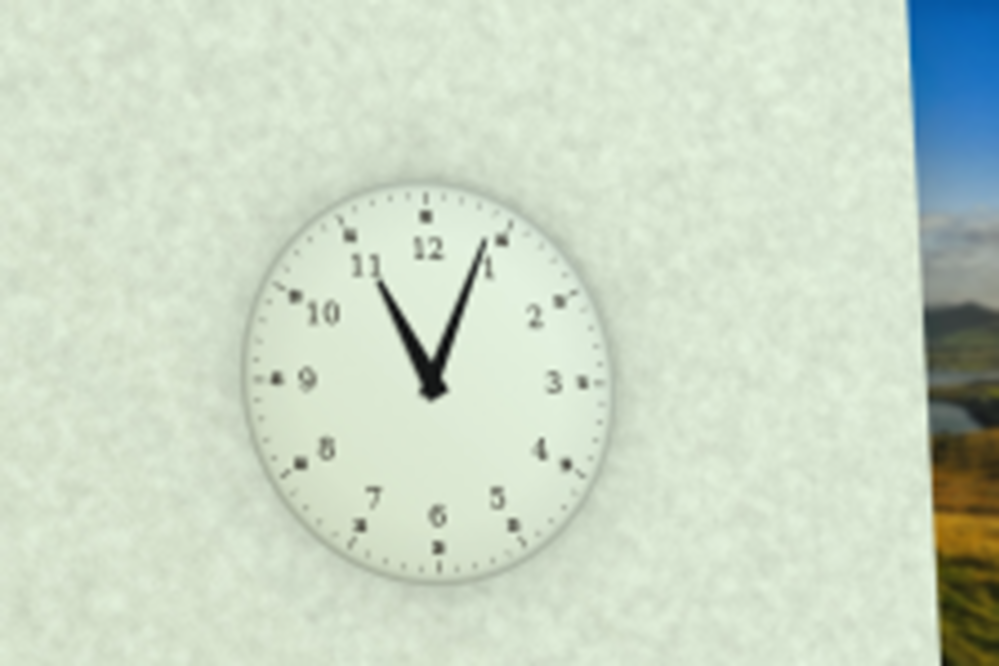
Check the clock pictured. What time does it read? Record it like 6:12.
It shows 11:04
